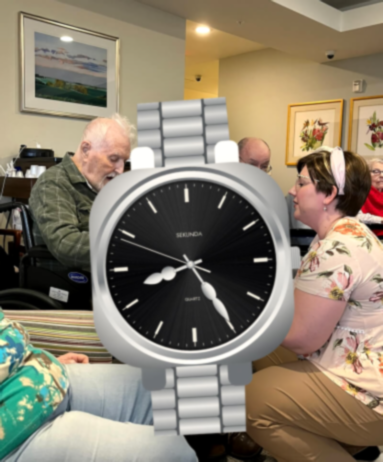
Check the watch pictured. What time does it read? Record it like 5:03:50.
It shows 8:24:49
